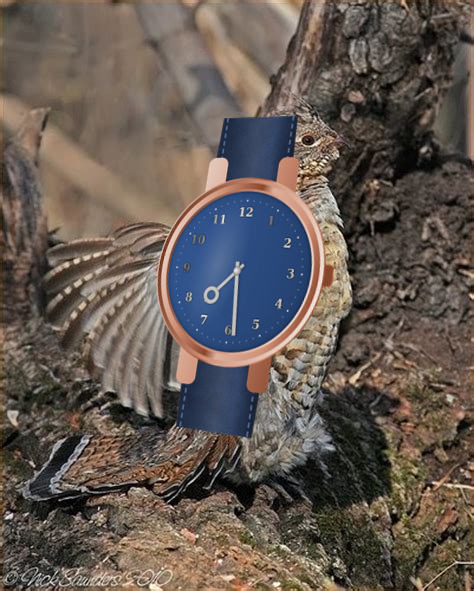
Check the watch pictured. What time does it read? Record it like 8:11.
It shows 7:29
